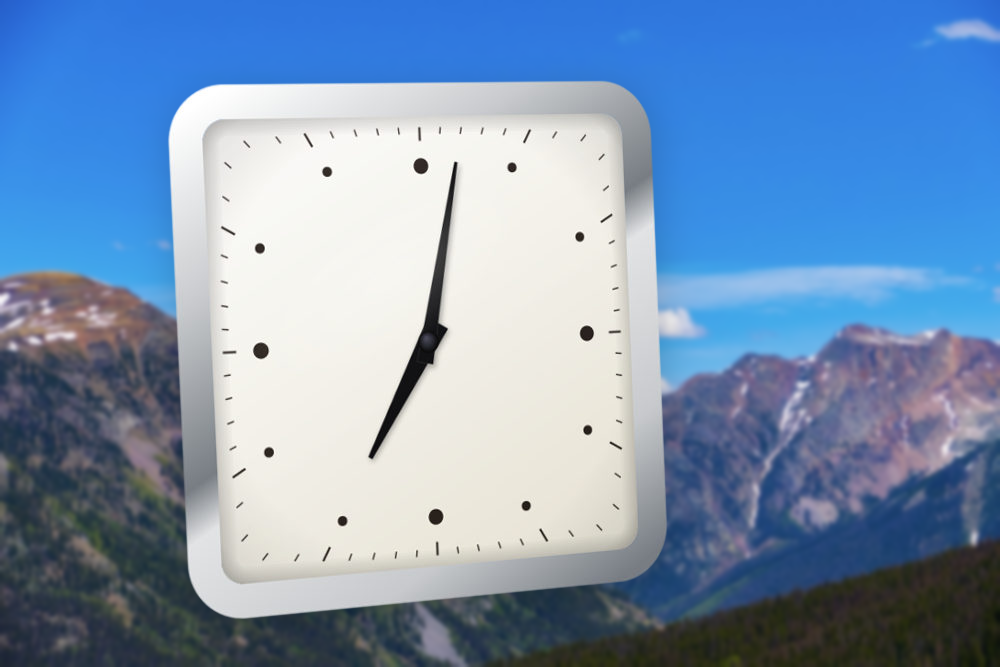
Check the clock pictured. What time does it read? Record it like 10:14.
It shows 7:02
